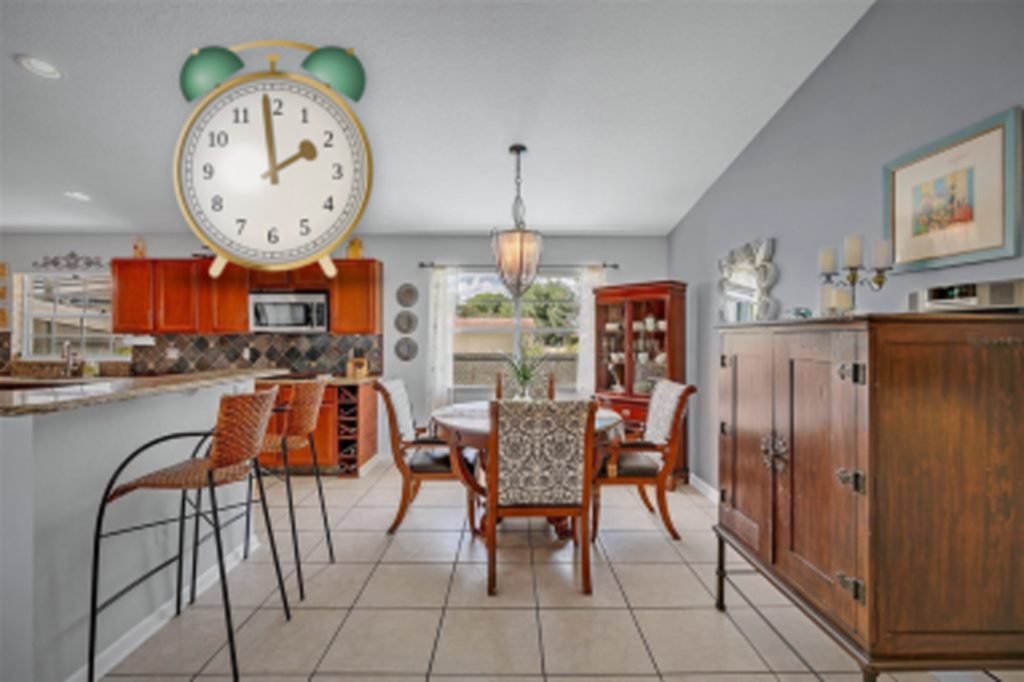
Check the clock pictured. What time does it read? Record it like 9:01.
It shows 1:59
